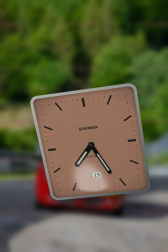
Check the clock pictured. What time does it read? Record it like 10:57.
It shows 7:26
